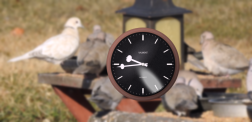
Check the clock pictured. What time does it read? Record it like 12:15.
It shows 9:44
